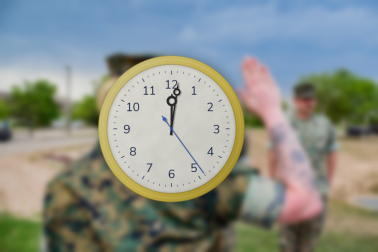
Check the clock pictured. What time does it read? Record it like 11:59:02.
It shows 12:01:24
